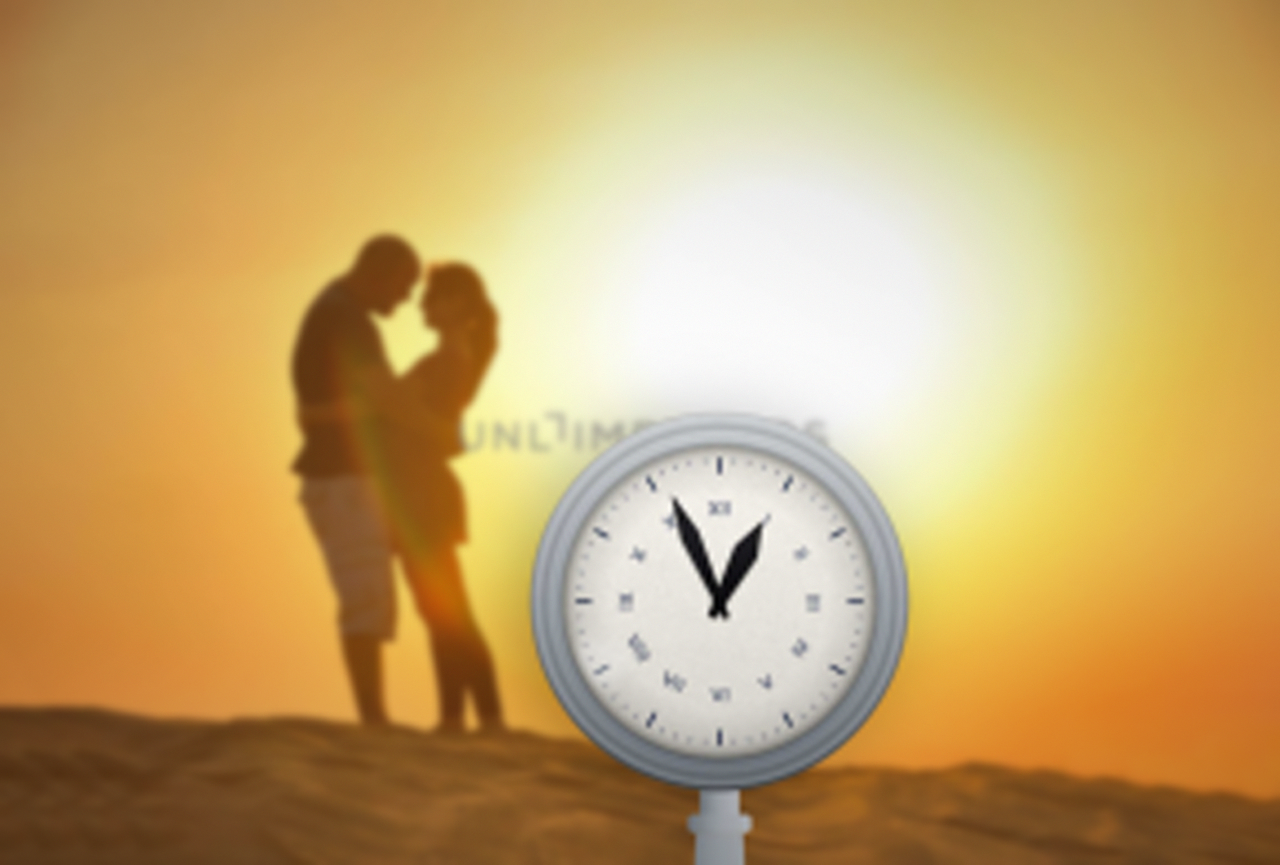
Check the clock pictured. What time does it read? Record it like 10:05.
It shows 12:56
